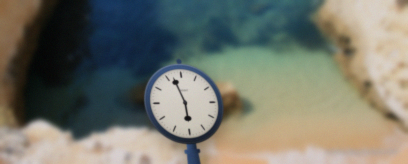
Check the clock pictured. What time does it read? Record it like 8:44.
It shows 5:57
